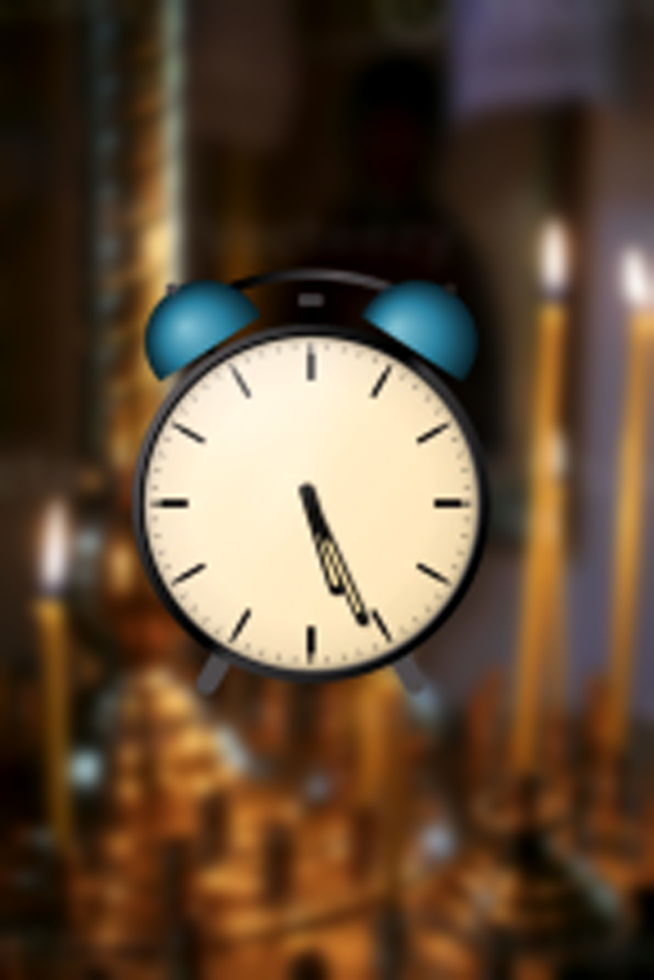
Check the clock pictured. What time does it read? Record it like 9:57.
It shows 5:26
